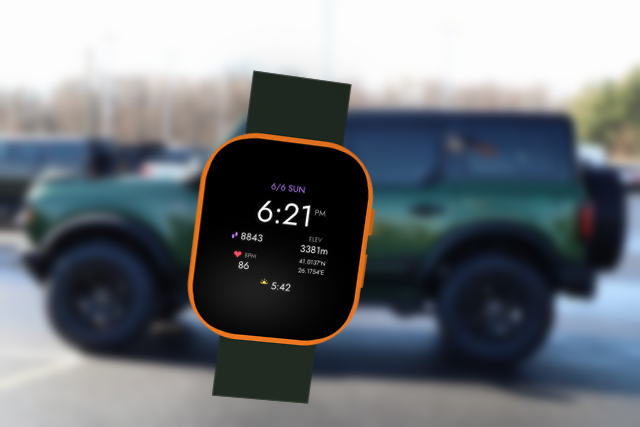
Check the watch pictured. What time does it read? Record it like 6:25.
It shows 6:21
